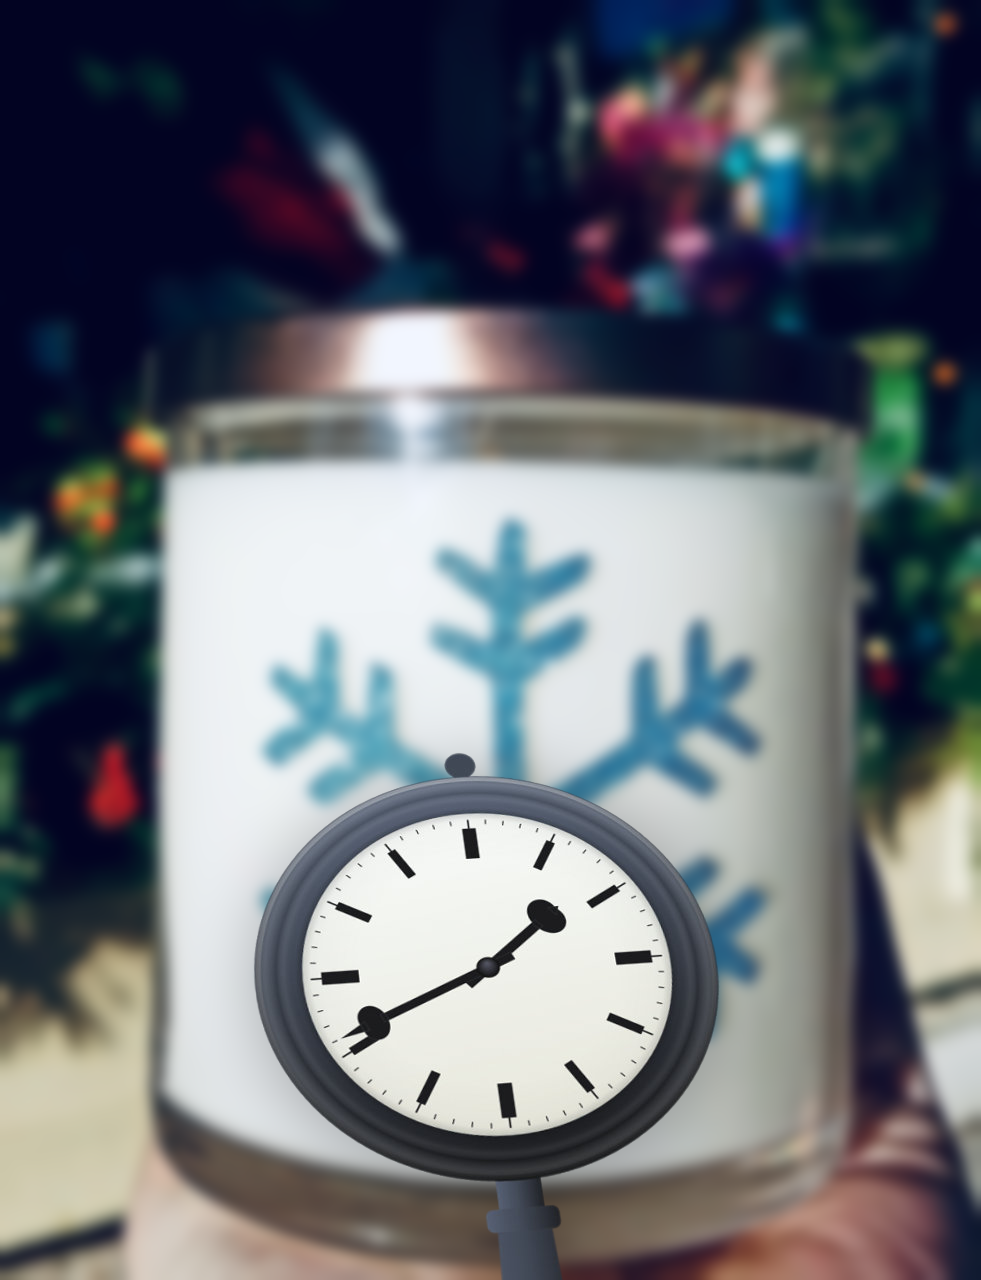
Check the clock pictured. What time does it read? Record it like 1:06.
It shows 1:41
